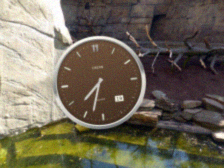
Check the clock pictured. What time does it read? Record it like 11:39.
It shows 7:33
